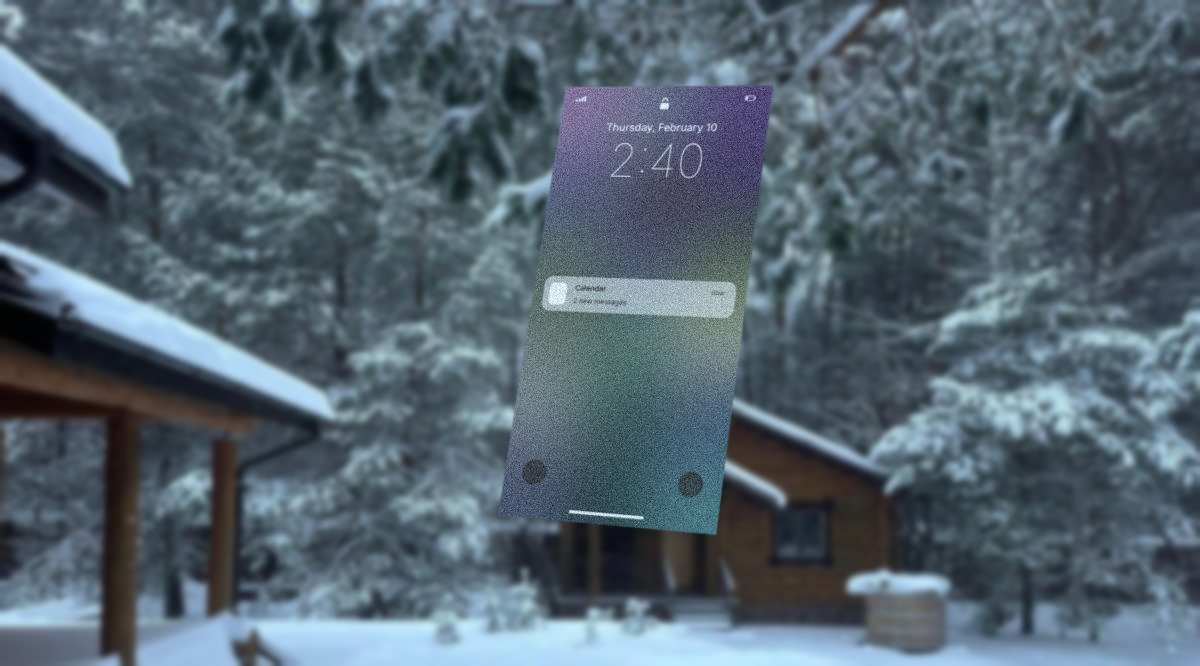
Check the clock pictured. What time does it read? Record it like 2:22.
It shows 2:40
